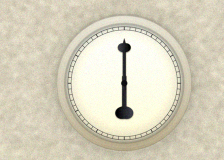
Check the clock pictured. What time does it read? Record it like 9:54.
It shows 6:00
